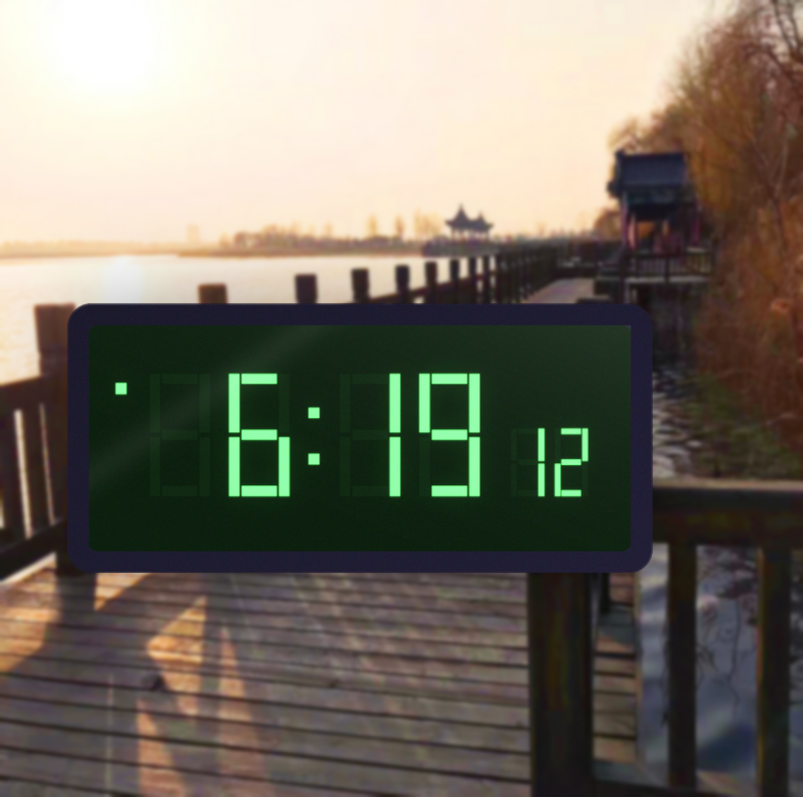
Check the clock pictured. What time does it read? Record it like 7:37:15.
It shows 6:19:12
